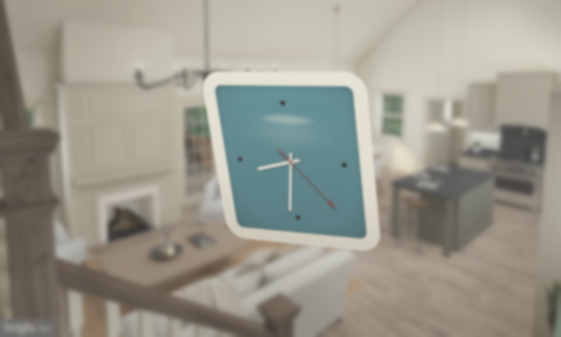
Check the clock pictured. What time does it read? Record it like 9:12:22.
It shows 8:31:23
